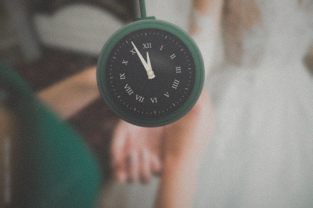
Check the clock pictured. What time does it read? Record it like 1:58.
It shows 11:56
